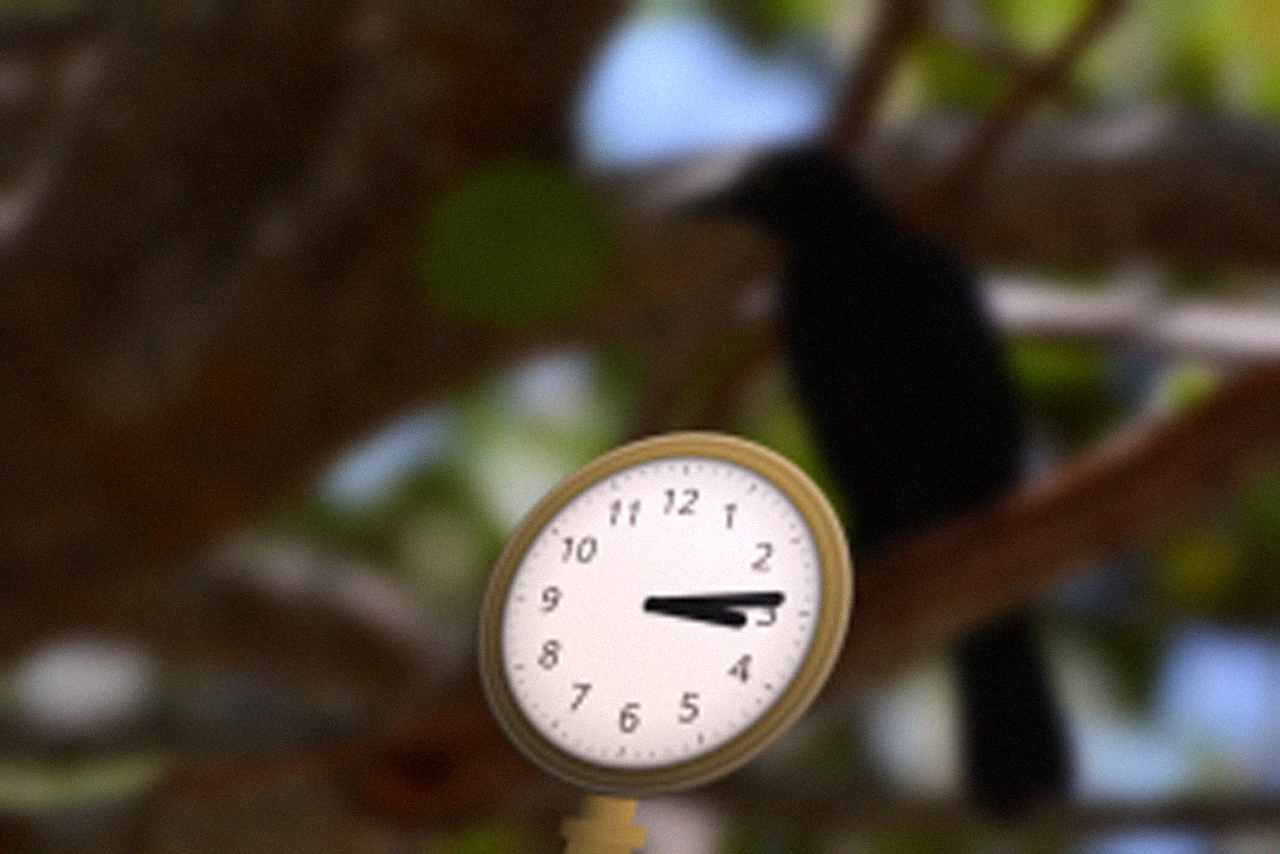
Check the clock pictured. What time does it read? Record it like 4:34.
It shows 3:14
